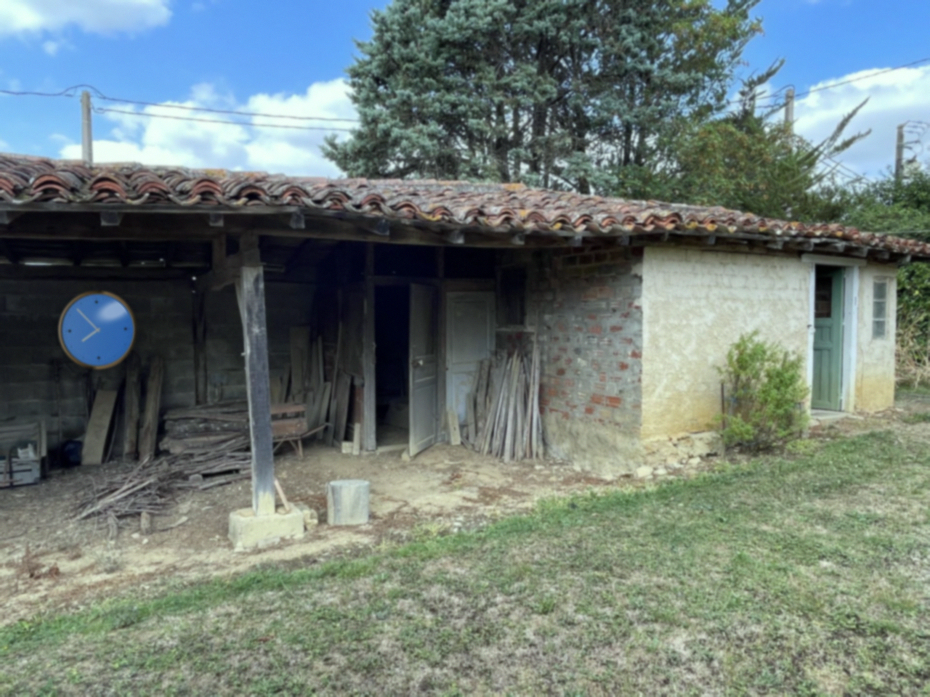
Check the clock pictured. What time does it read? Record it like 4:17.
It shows 7:53
